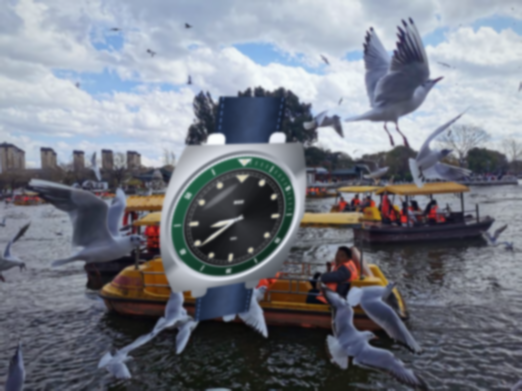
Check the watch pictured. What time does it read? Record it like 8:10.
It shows 8:39
